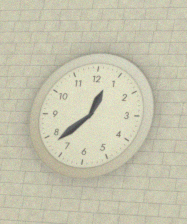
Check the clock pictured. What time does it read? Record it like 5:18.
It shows 12:38
